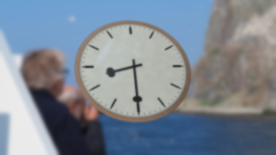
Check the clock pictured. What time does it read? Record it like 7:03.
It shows 8:30
